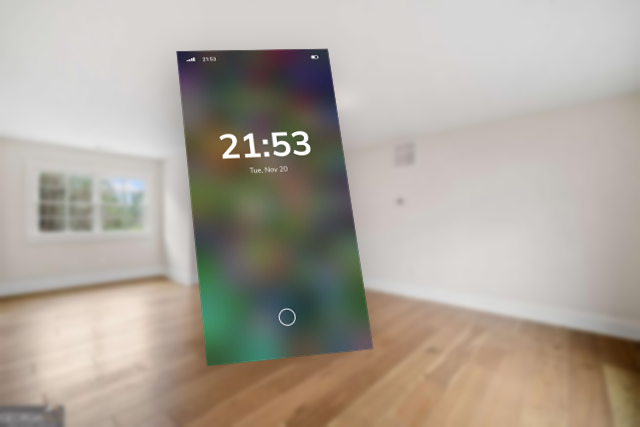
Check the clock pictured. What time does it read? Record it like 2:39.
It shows 21:53
